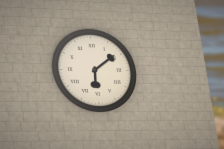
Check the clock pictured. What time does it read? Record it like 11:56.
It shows 6:09
